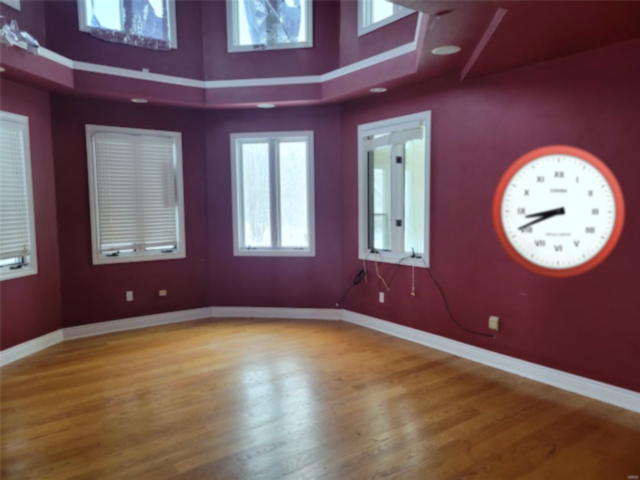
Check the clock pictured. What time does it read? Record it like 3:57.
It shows 8:41
